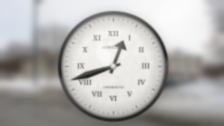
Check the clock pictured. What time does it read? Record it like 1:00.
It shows 12:42
